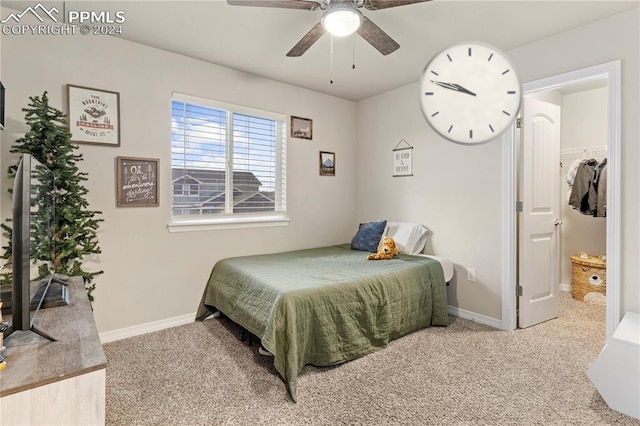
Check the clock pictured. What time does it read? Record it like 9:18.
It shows 9:48
